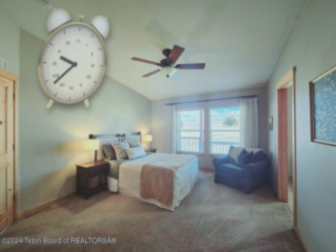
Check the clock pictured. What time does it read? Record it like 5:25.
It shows 9:38
